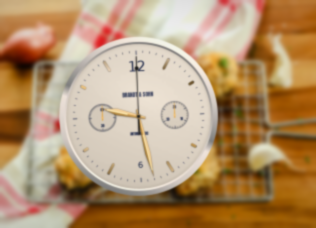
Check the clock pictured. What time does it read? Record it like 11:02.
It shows 9:28
